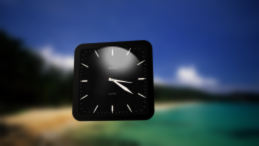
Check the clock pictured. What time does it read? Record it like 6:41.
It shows 3:21
